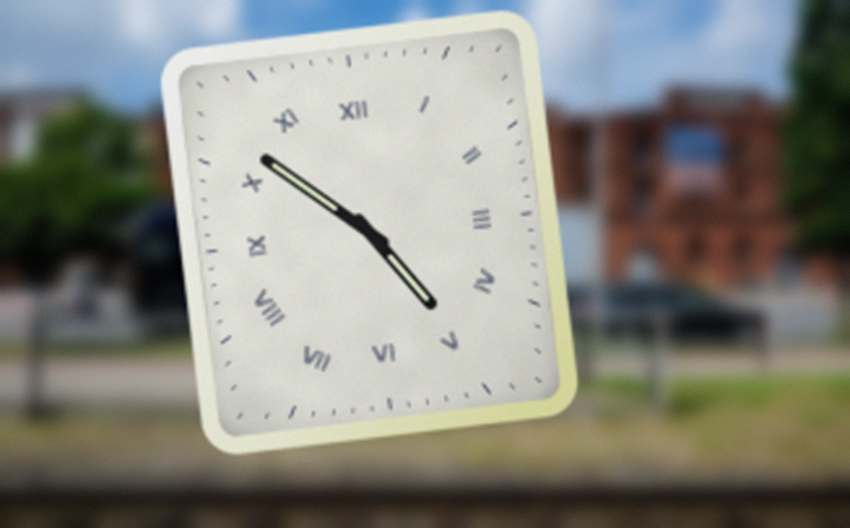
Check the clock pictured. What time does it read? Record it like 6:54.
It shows 4:52
